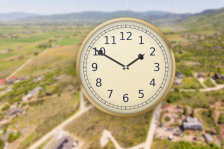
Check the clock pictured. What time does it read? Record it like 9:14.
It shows 1:50
